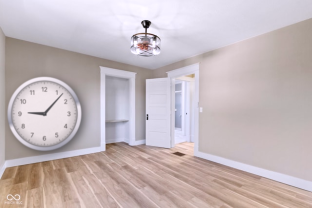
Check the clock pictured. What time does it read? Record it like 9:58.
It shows 9:07
